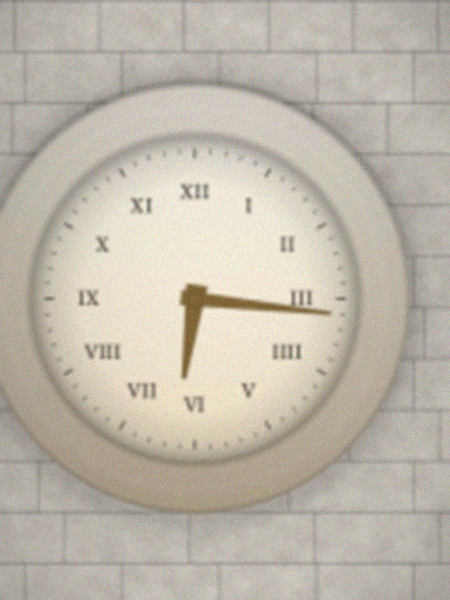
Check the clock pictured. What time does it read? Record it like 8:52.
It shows 6:16
